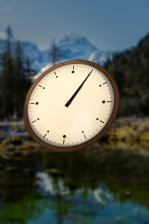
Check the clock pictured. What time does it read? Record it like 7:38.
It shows 1:05
